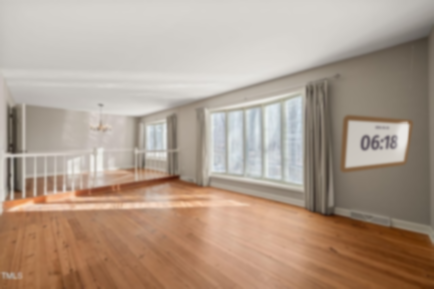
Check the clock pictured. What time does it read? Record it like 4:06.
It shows 6:18
